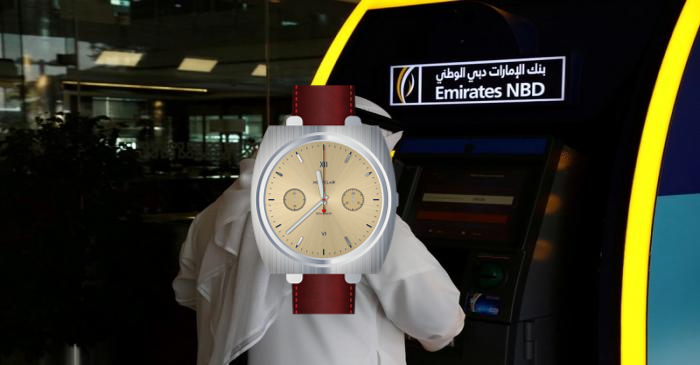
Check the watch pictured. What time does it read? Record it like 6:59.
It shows 11:38
